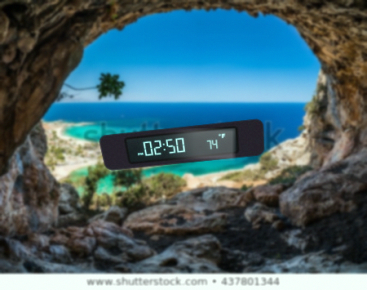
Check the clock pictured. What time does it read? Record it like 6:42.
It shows 2:50
